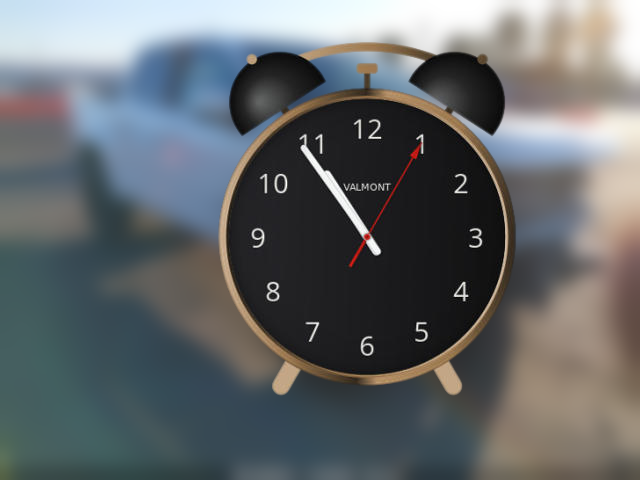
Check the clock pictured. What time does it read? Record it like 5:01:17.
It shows 10:54:05
